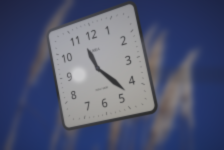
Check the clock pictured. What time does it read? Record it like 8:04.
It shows 11:23
